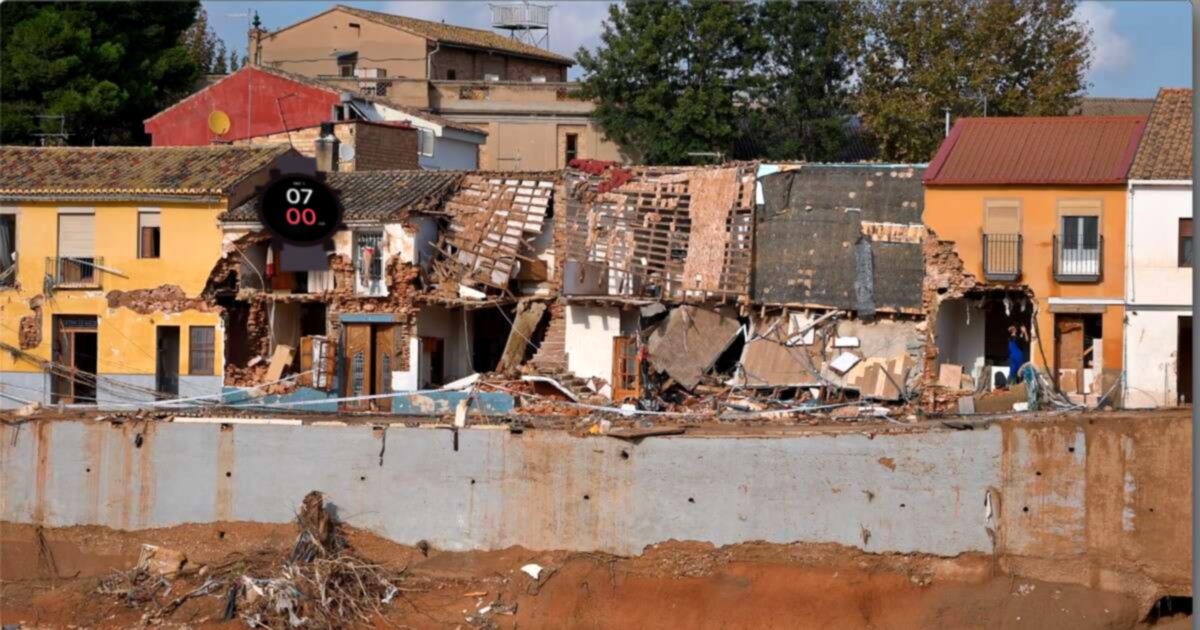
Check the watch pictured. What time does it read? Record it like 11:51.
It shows 7:00
